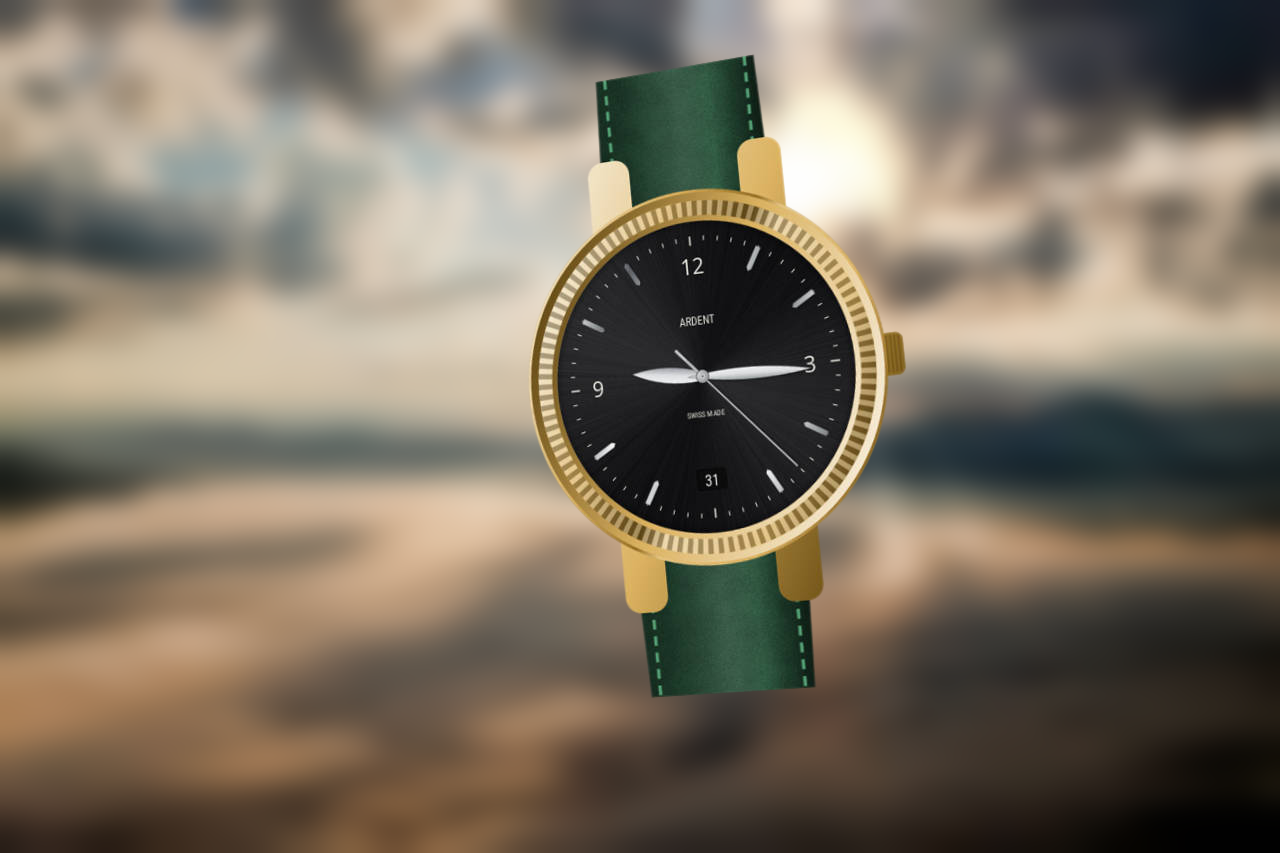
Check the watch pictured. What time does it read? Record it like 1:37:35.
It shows 9:15:23
